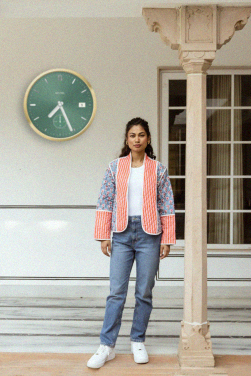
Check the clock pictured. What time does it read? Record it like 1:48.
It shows 7:26
